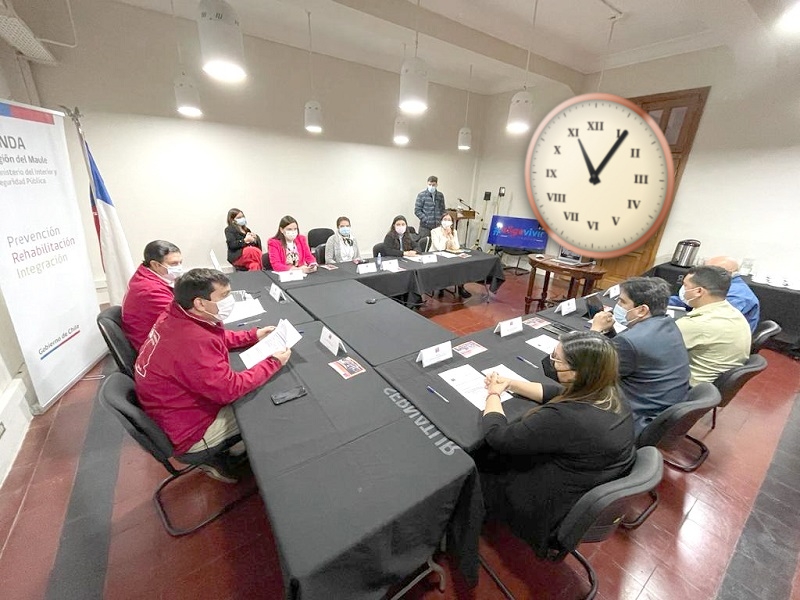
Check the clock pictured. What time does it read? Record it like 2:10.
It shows 11:06
